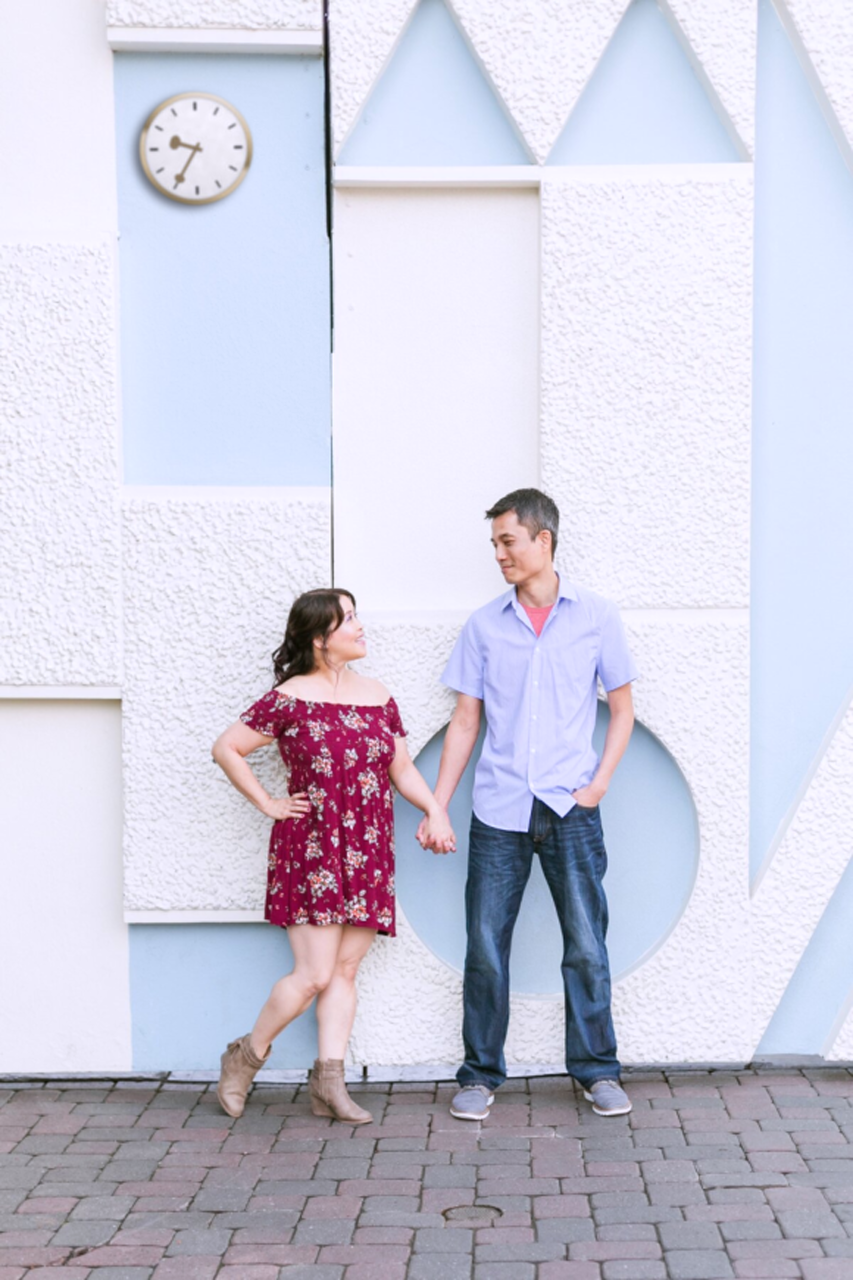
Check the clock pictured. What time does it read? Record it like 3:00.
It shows 9:35
